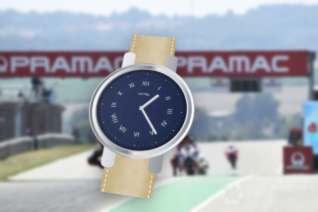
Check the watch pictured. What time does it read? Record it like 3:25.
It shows 1:24
